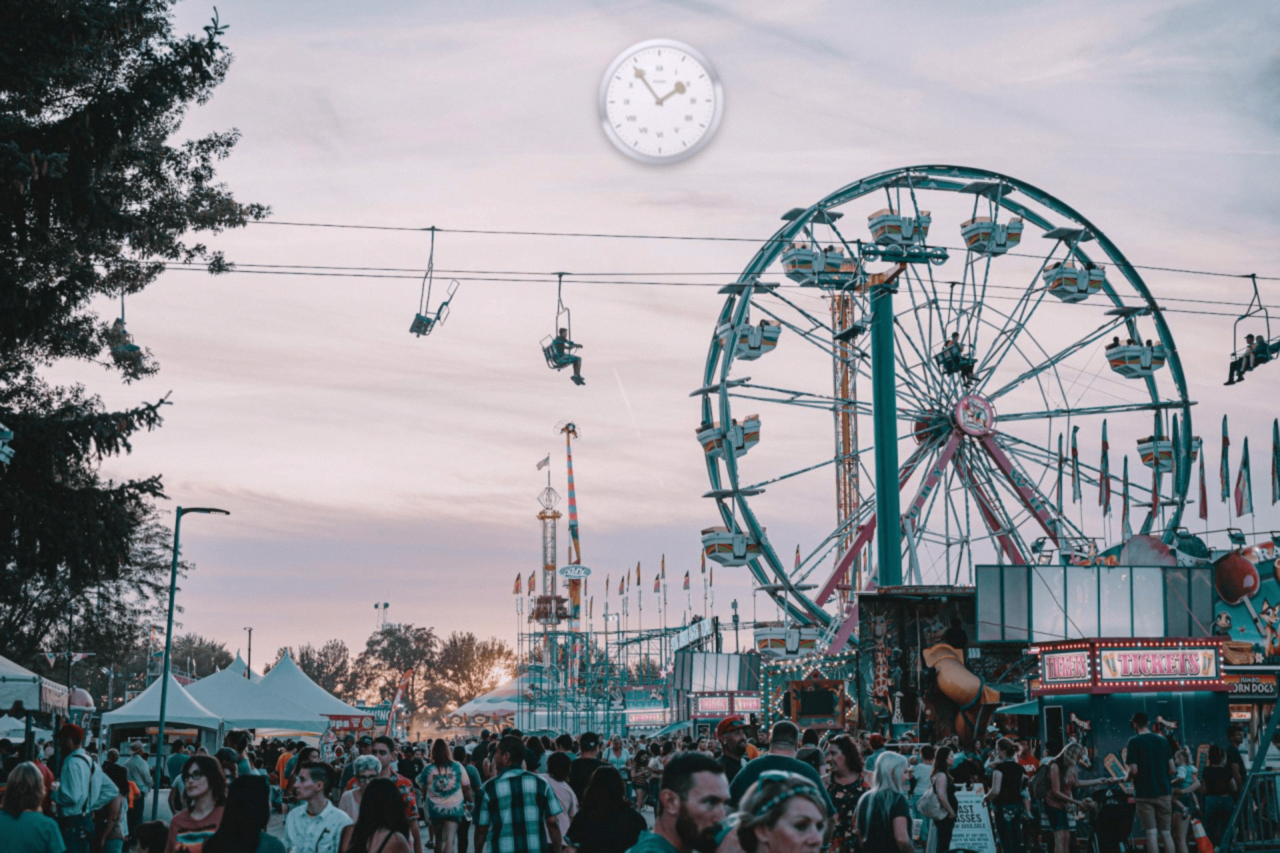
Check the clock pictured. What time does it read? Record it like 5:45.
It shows 1:54
